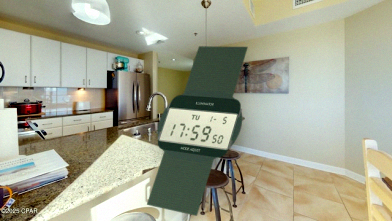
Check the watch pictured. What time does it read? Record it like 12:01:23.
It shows 17:59:50
